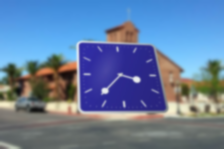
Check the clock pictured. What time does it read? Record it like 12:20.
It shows 3:37
